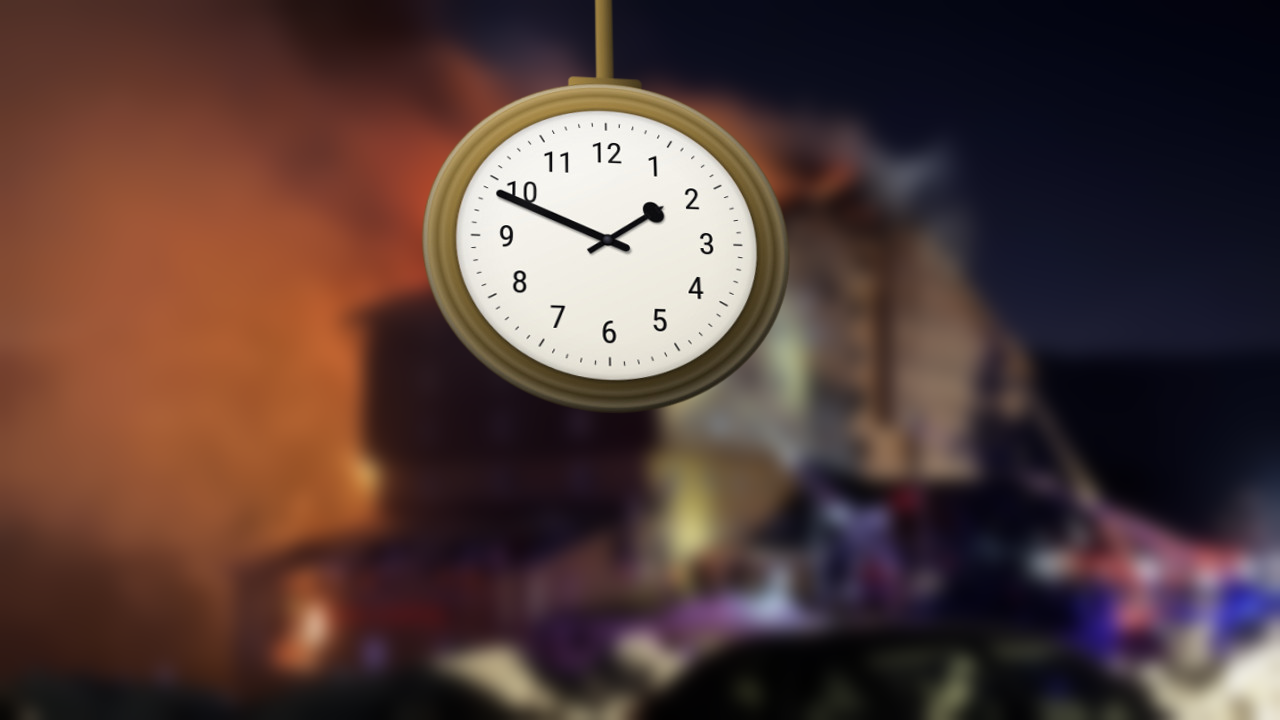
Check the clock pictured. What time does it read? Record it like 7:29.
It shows 1:49
